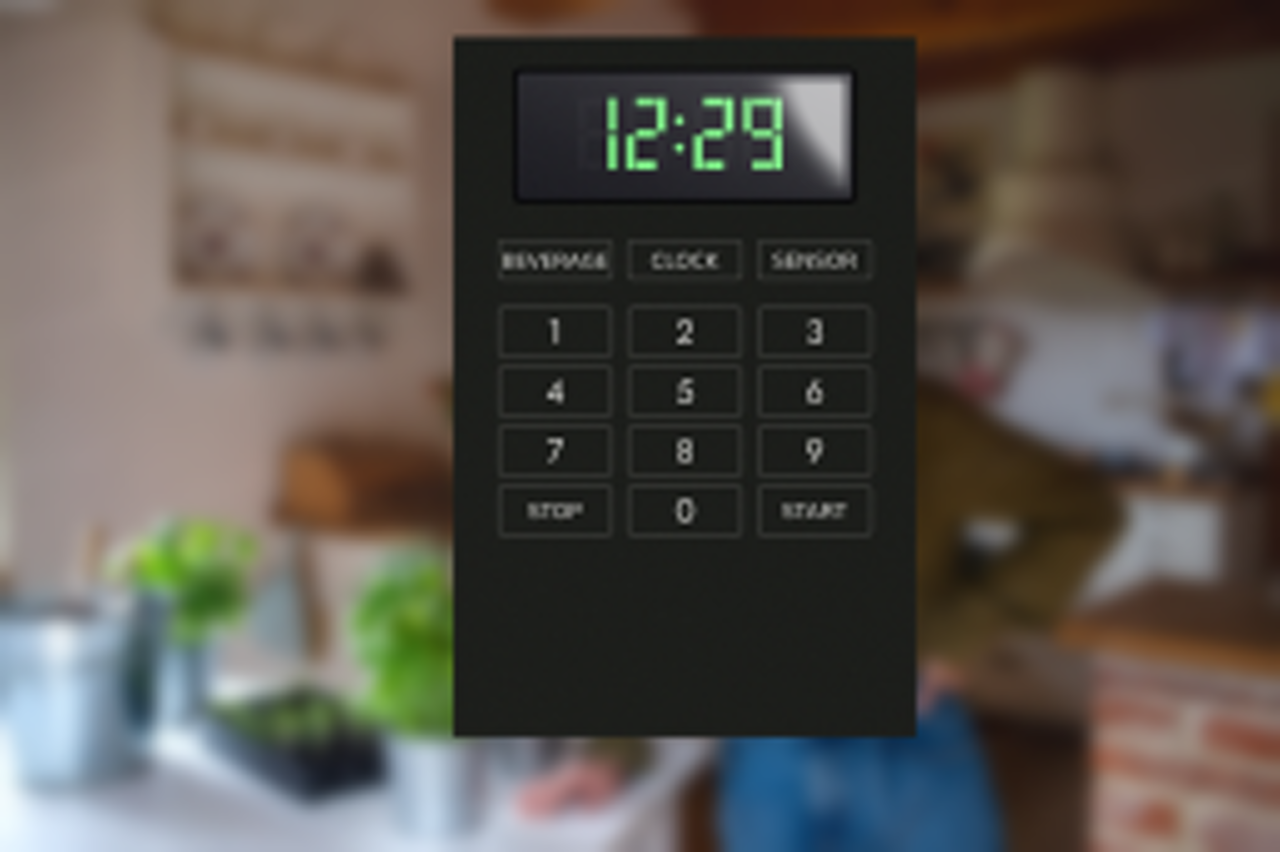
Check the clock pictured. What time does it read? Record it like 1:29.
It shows 12:29
